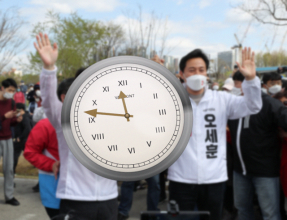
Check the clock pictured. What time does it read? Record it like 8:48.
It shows 11:47
